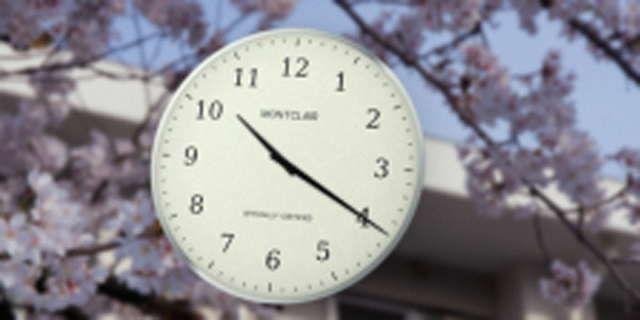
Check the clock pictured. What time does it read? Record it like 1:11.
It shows 10:20
